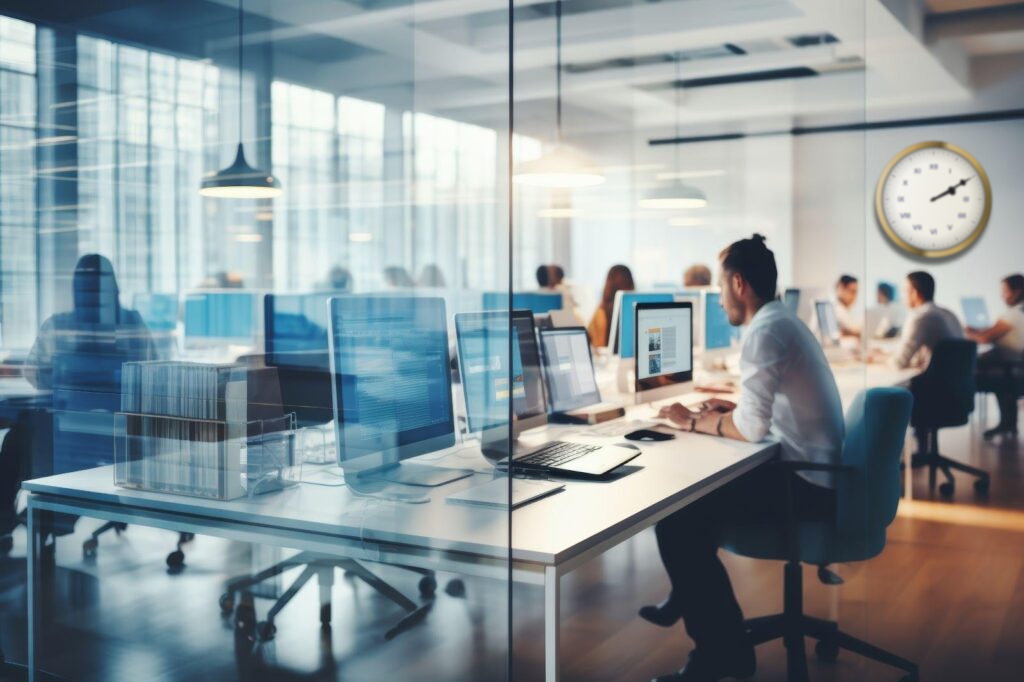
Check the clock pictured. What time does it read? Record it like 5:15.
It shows 2:10
